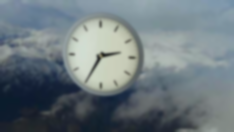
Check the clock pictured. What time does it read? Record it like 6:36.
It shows 2:35
